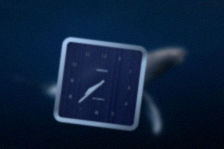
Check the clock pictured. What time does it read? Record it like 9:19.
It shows 7:37
